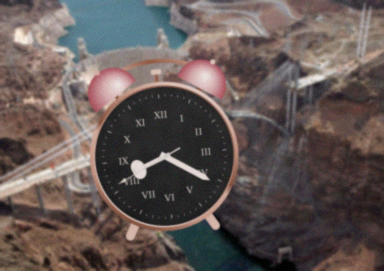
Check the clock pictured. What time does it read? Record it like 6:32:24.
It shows 8:20:41
